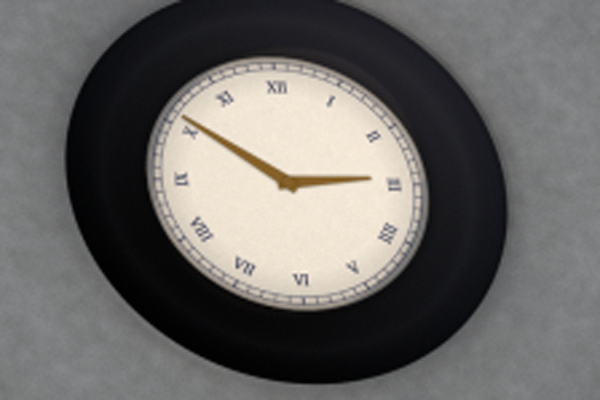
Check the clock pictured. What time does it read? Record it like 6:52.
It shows 2:51
